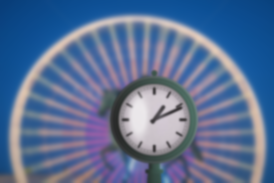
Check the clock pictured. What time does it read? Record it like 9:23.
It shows 1:11
